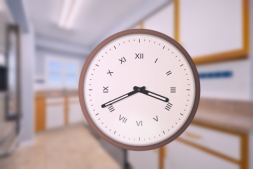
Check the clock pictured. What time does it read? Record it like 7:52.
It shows 3:41
